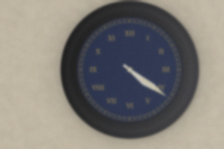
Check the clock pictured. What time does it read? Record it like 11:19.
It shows 4:21
